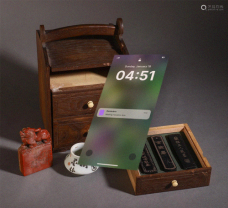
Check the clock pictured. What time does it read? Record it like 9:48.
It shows 4:51
